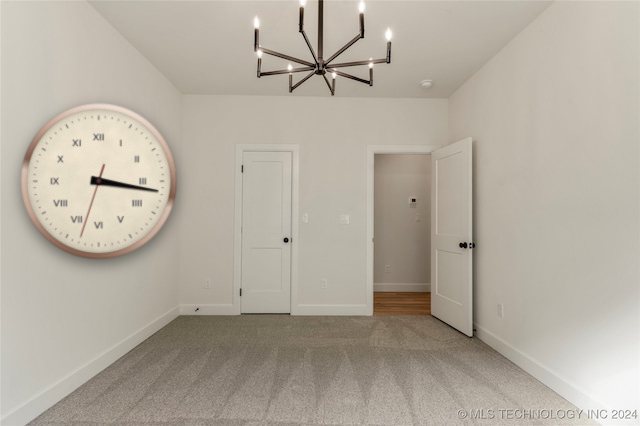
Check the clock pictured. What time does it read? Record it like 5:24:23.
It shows 3:16:33
